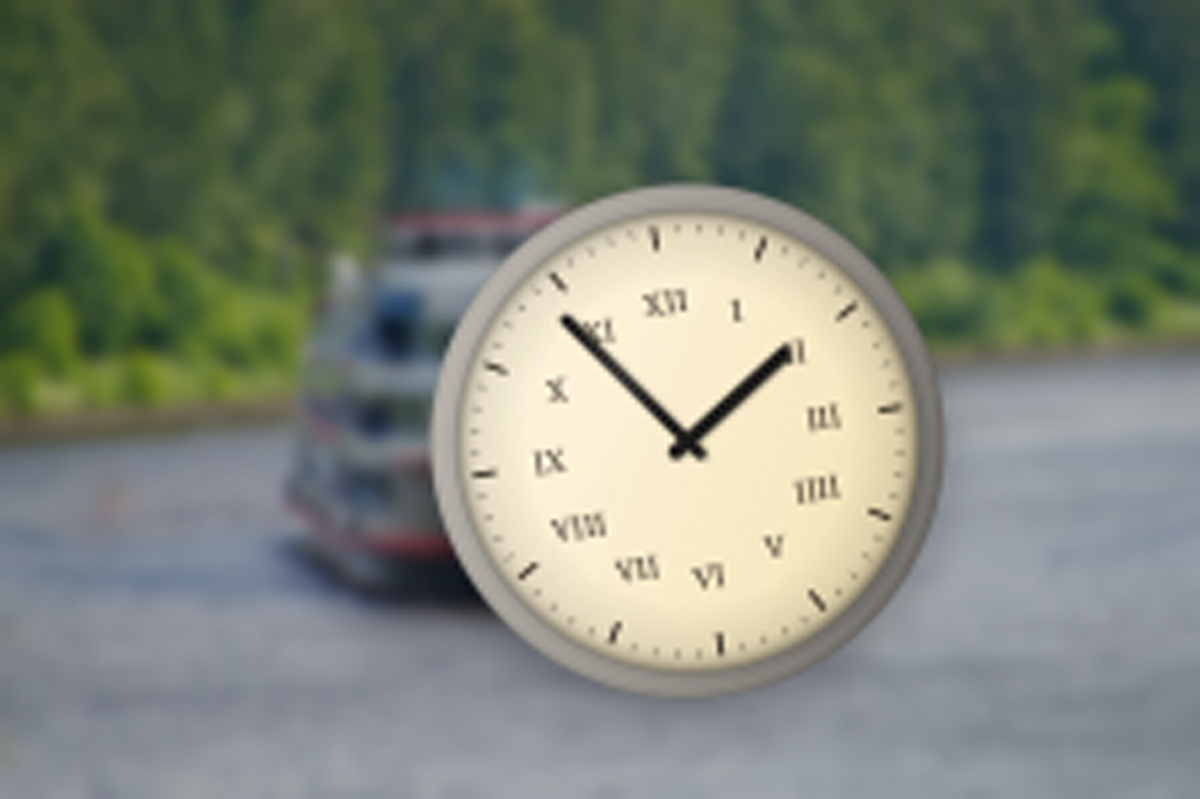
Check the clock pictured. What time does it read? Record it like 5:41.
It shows 1:54
